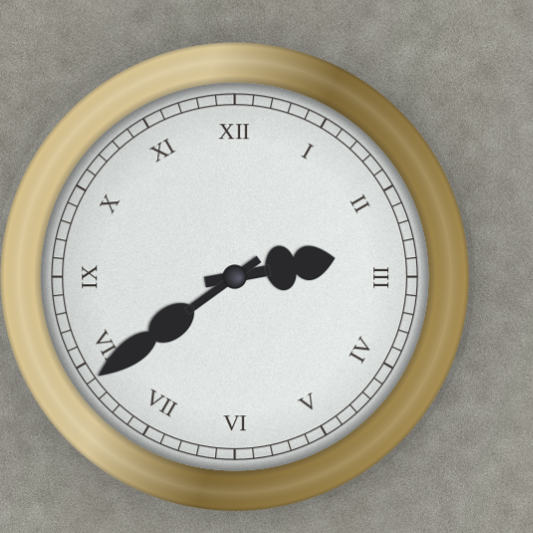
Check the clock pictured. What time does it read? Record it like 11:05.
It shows 2:39
